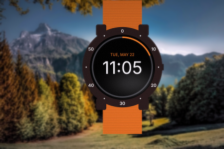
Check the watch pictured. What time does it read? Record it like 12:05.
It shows 11:05
